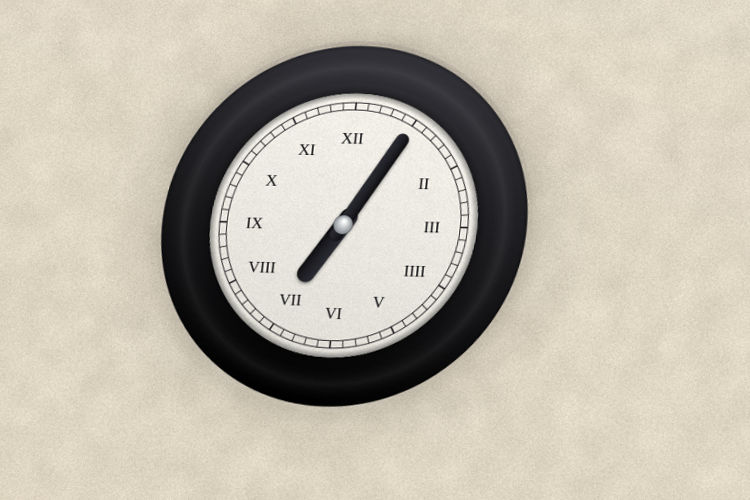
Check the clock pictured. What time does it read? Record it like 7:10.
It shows 7:05
